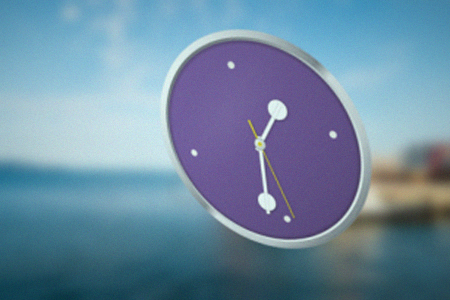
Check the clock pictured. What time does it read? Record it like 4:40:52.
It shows 1:32:29
